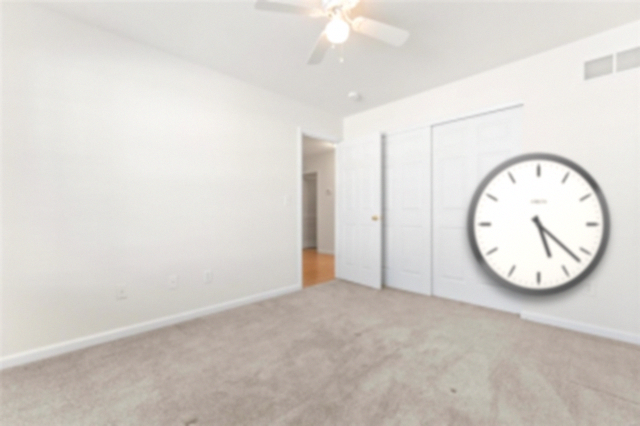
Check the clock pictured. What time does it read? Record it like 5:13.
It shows 5:22
